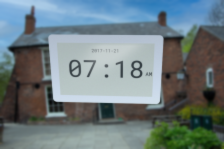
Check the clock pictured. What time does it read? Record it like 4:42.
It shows 7:18
